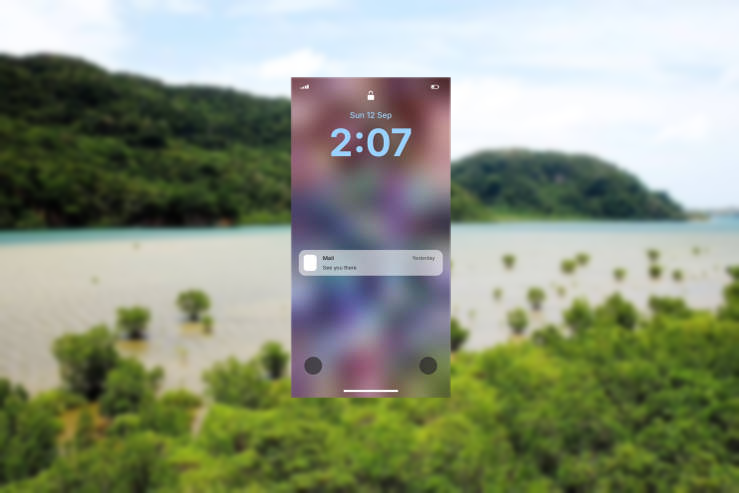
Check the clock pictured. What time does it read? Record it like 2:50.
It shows 2:07
